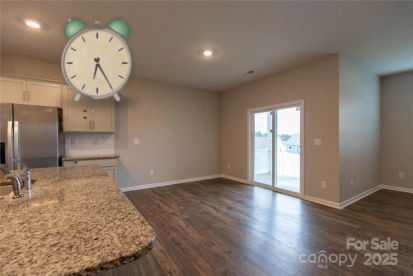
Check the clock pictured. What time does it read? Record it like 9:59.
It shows 6:25
